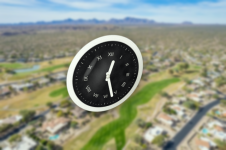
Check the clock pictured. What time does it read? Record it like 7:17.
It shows 12:27
